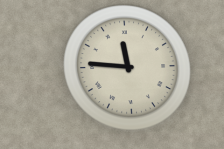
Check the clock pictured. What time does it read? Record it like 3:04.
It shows 11:46
